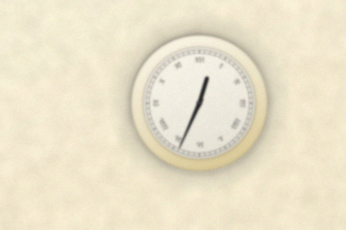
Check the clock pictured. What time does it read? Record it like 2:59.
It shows 12:34
